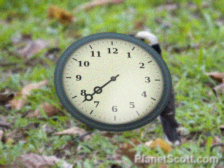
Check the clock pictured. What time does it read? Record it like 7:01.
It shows 7:38
